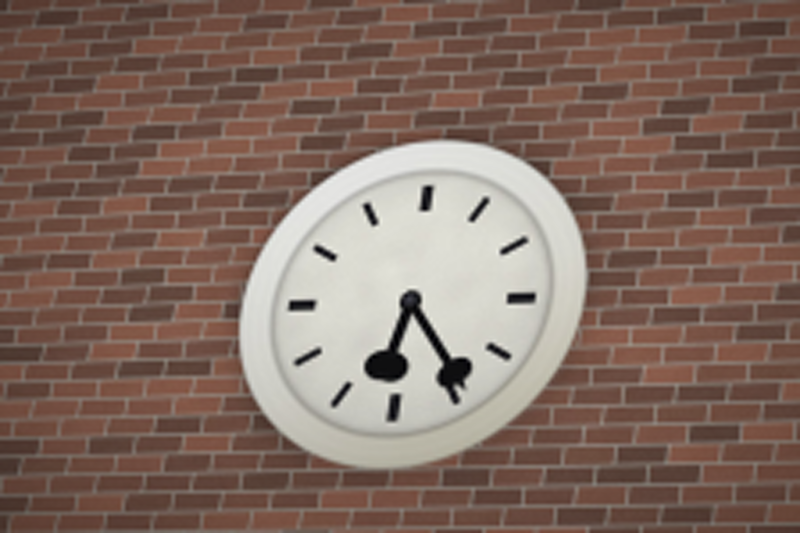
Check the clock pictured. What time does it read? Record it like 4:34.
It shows 6:24
